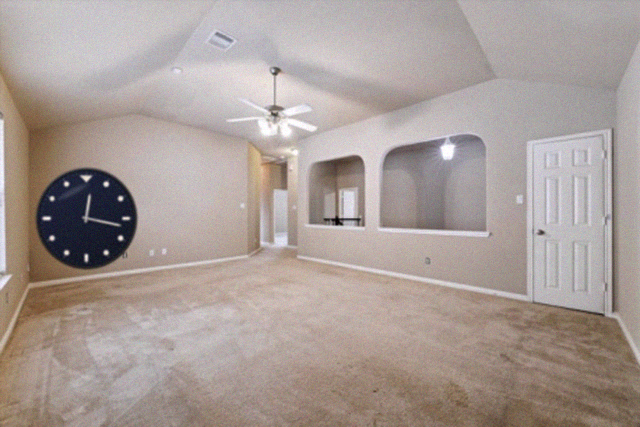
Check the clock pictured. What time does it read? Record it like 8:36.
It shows 12:17
